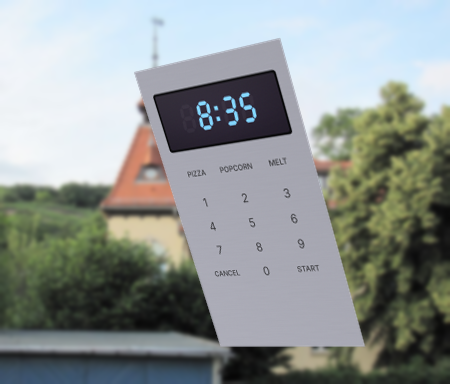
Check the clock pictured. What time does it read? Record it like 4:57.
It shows 8:35
